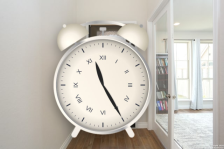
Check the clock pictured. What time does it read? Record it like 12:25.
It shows 11:25
